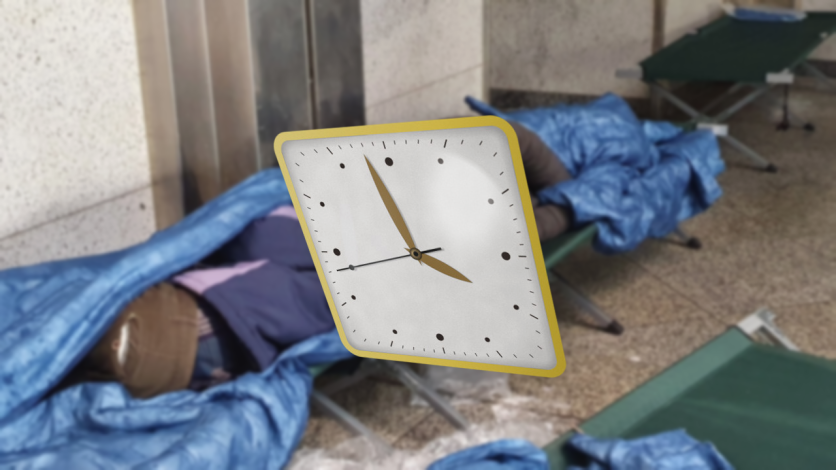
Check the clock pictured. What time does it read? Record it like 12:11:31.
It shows 3:57:43
